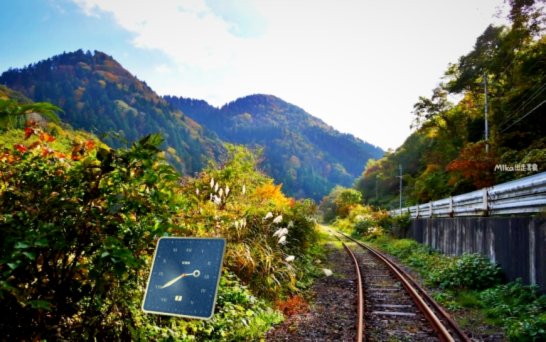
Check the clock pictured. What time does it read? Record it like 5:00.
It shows 2:39
